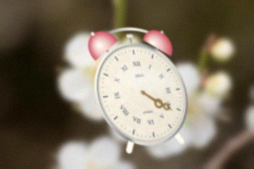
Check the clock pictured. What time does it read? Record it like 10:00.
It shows 4:21
